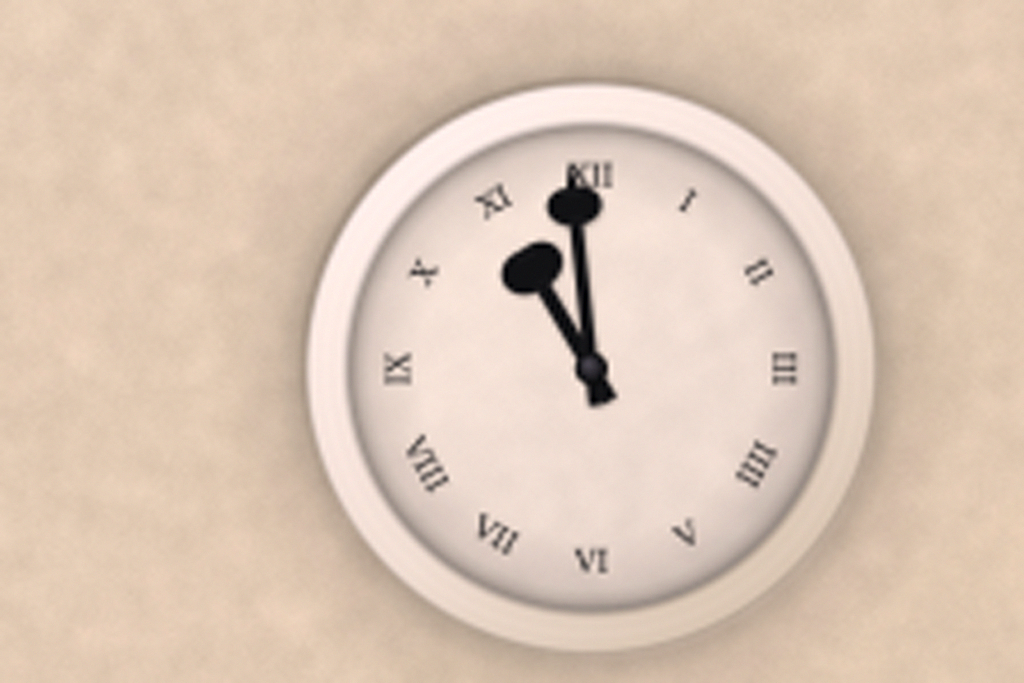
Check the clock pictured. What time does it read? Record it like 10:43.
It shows 10:59
